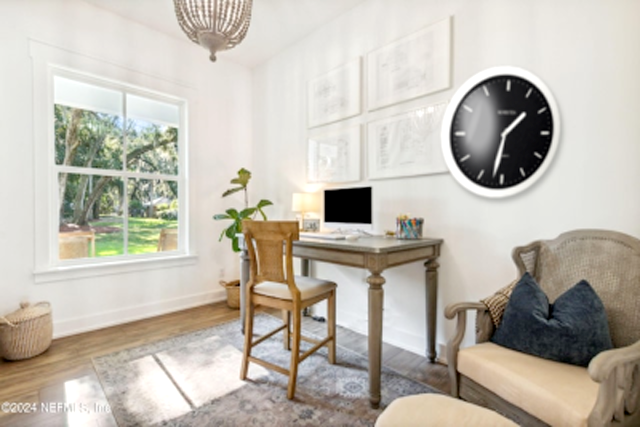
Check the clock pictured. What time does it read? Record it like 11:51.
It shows 1:32
